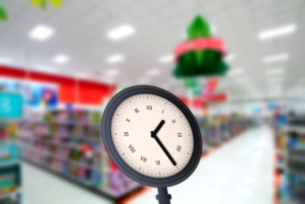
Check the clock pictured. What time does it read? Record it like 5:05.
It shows 1:25
